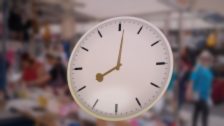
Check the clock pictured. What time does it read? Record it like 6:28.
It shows 8:01
